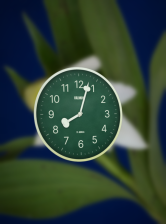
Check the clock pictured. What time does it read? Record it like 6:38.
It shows 8:03
